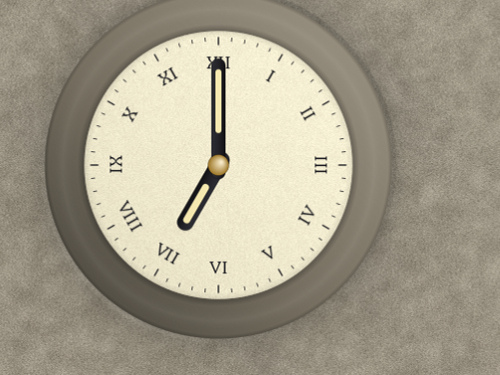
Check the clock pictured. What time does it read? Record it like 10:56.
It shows 7:00
